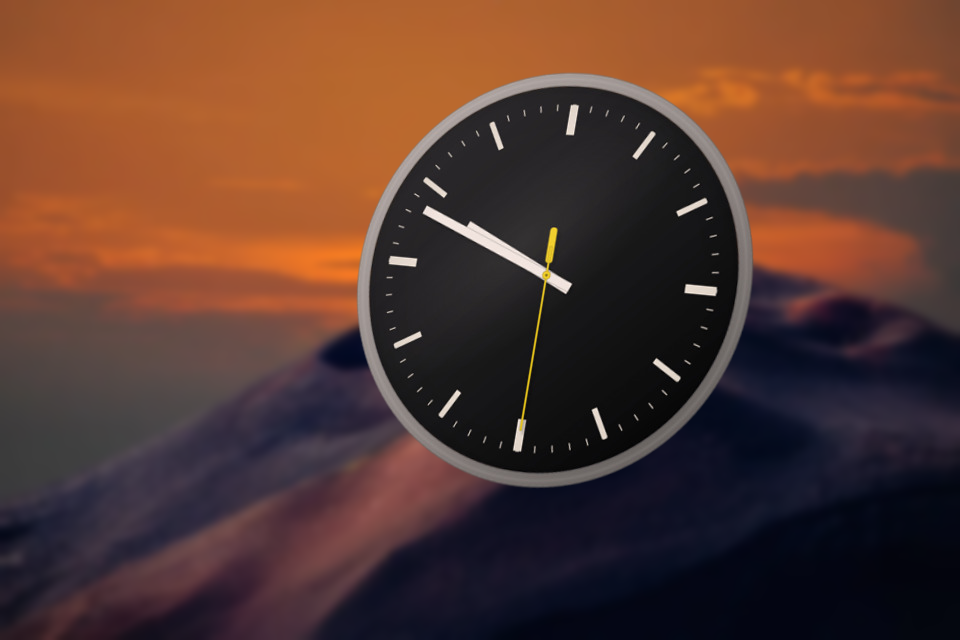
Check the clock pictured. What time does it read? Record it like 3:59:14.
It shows 9:48:30
